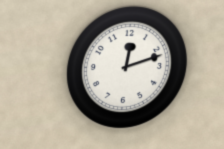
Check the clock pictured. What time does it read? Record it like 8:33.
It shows 12:12
